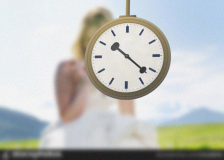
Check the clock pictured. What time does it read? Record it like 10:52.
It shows 10:22
